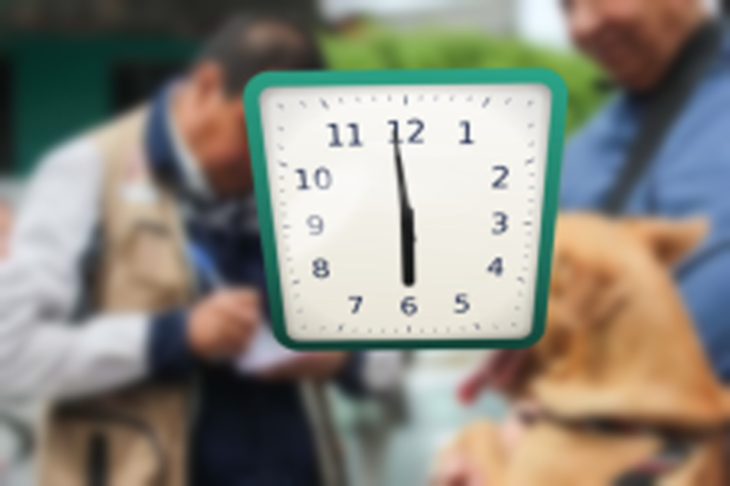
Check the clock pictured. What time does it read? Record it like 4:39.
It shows 5:59
